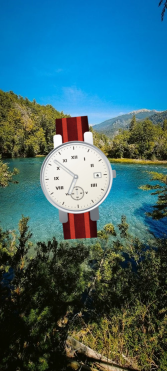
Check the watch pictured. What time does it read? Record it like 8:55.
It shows 6:52
